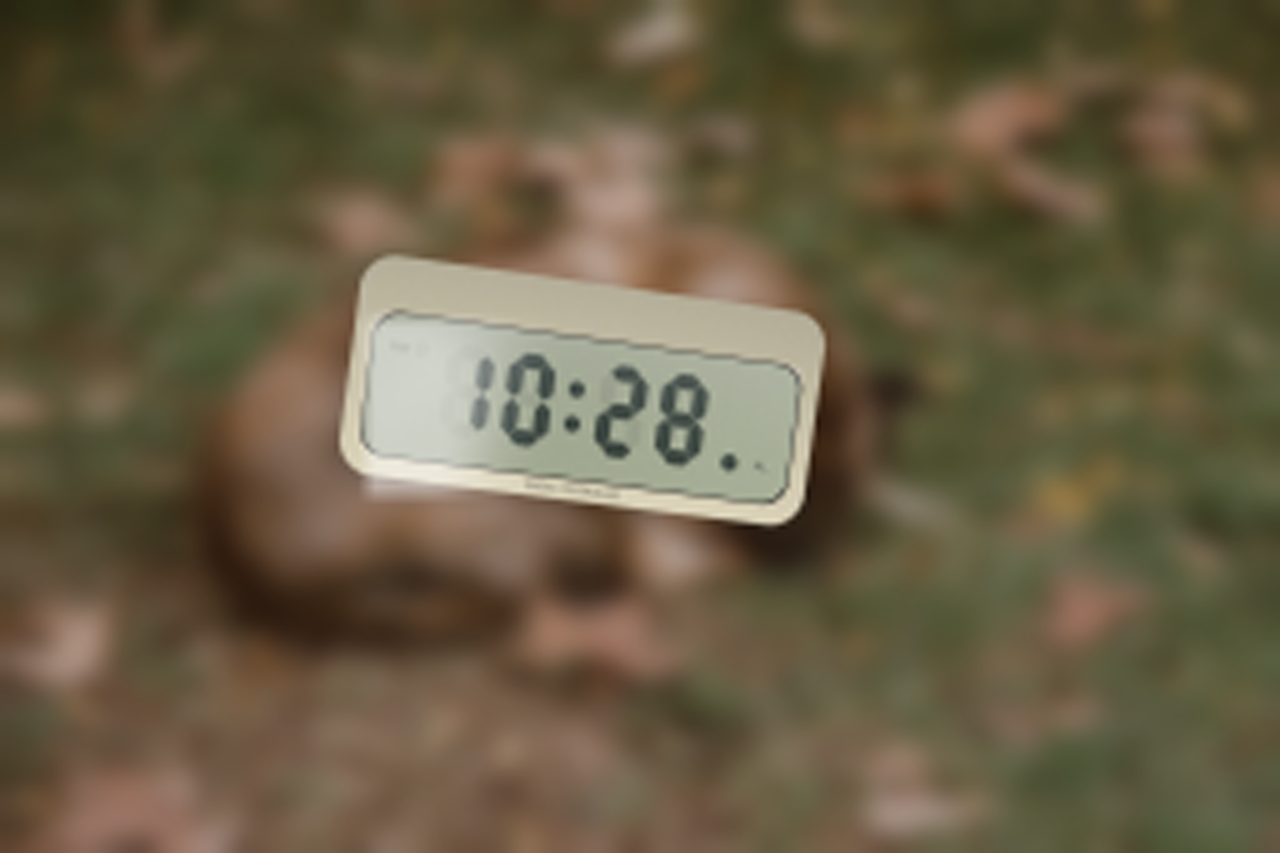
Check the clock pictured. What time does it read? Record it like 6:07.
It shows 10:28
